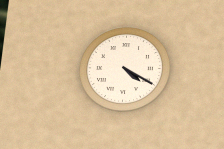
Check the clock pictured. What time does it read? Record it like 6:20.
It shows 4:20
